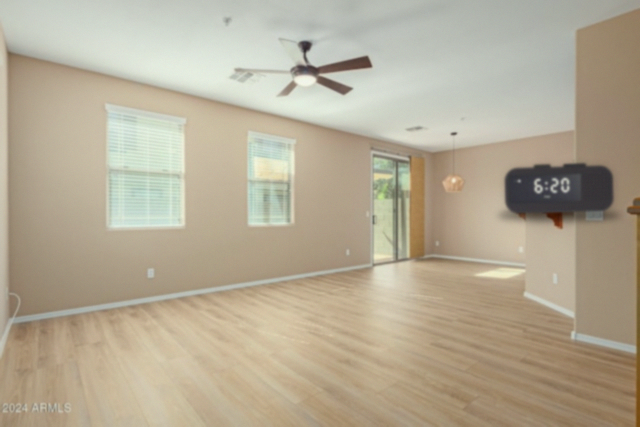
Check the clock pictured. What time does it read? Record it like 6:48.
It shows 6:20
